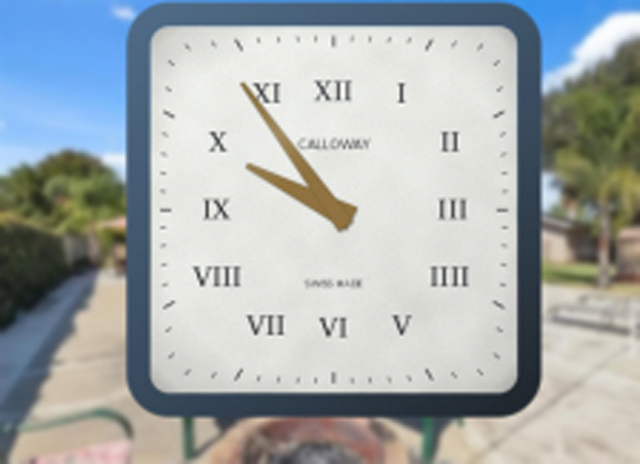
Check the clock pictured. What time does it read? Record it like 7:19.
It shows 9:54
